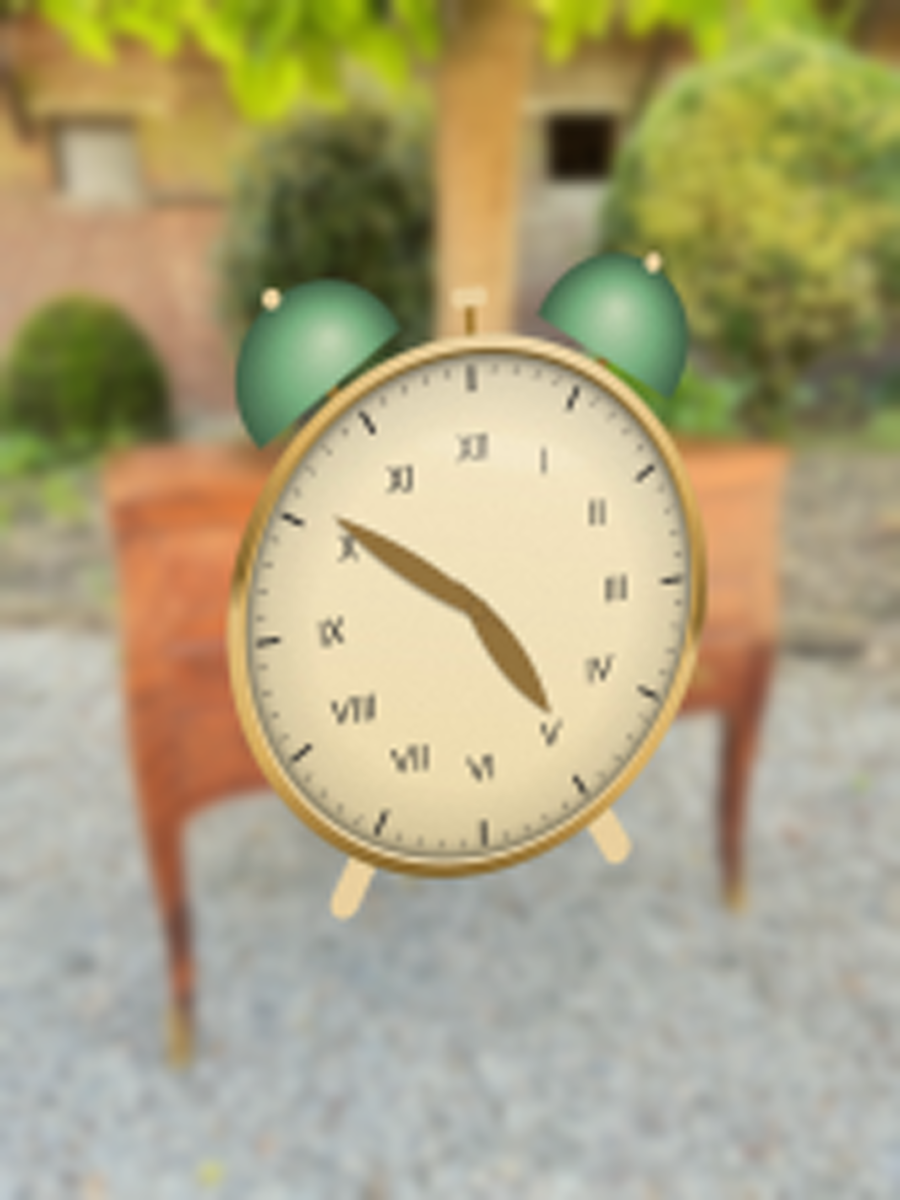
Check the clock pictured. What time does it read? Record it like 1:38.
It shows 4:51
